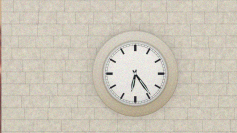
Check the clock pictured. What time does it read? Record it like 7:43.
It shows 6:24
